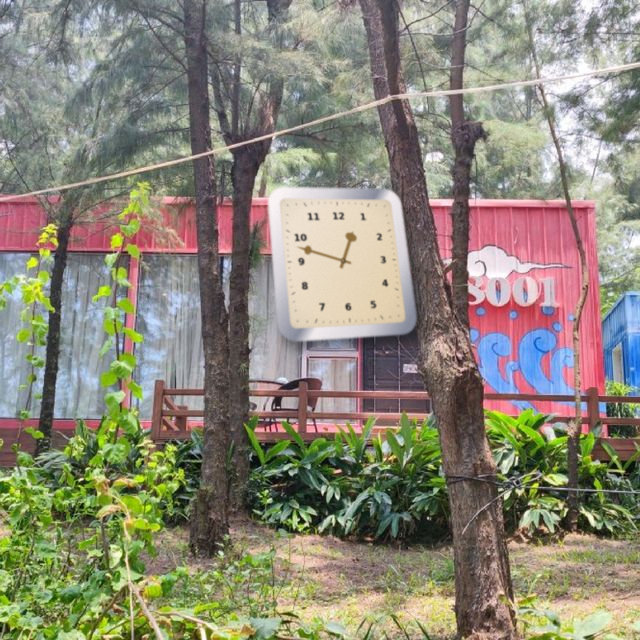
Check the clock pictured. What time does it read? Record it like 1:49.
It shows 12:48
